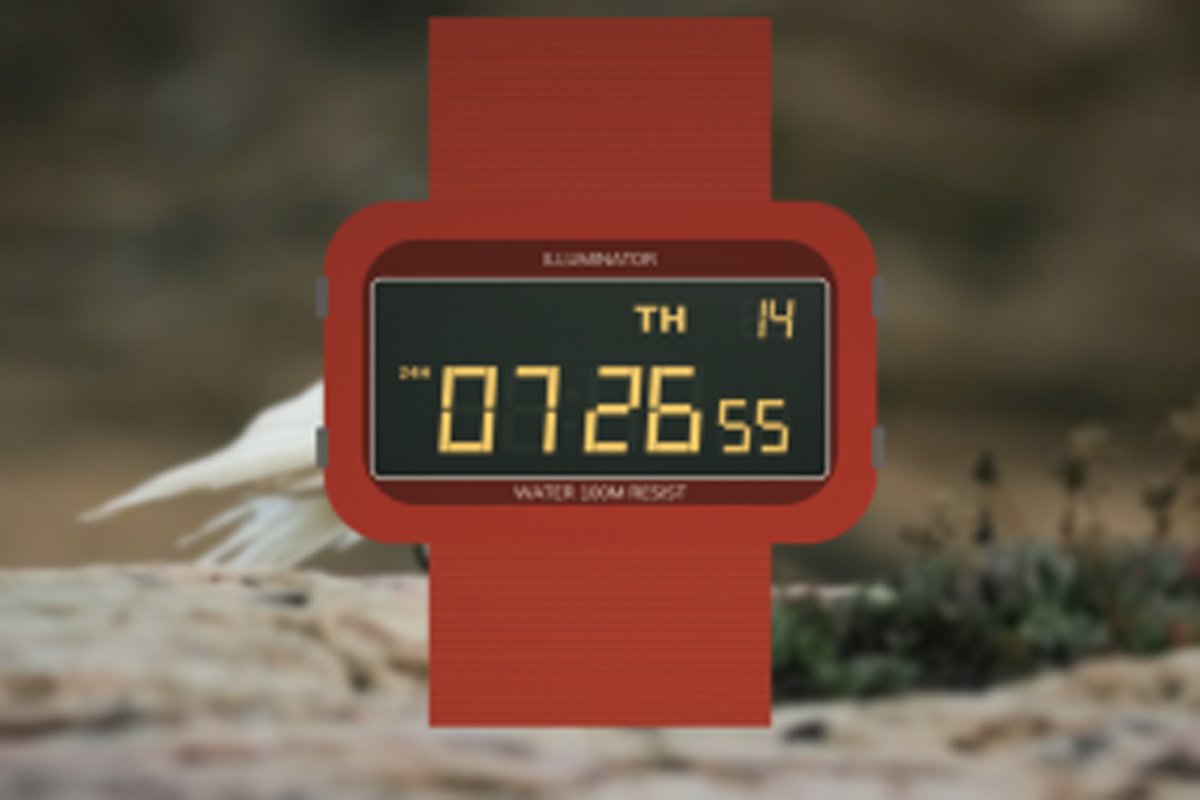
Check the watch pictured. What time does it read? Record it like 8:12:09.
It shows 7:26:55
